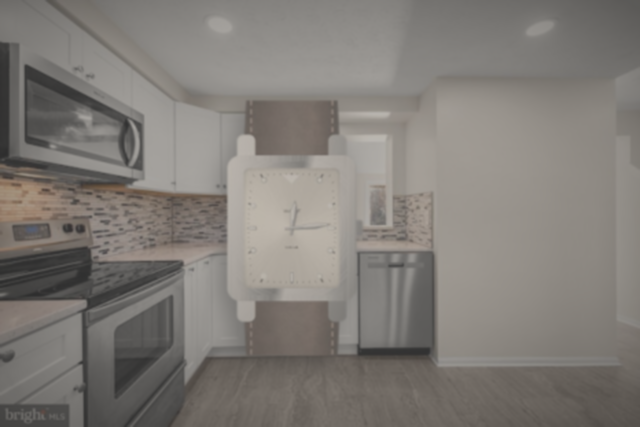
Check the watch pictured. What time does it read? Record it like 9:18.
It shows 12:14
